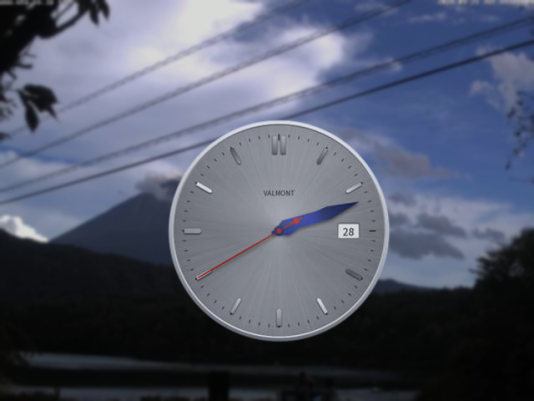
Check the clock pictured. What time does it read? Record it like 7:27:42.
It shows 2:11:40
